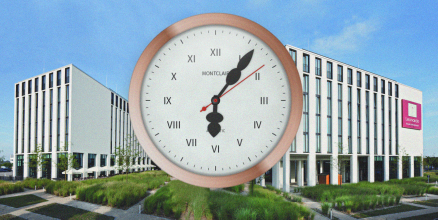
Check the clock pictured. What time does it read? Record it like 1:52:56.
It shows 6:06:09
